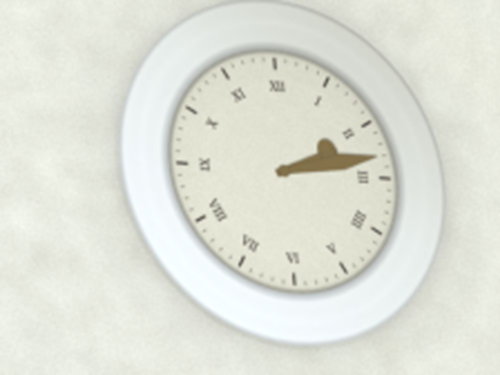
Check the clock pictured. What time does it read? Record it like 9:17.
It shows 2:13
